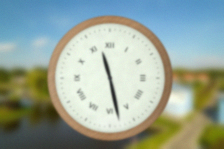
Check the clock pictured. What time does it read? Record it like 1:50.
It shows 11:28
